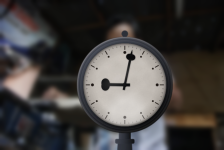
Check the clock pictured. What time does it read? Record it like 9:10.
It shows 9:02
